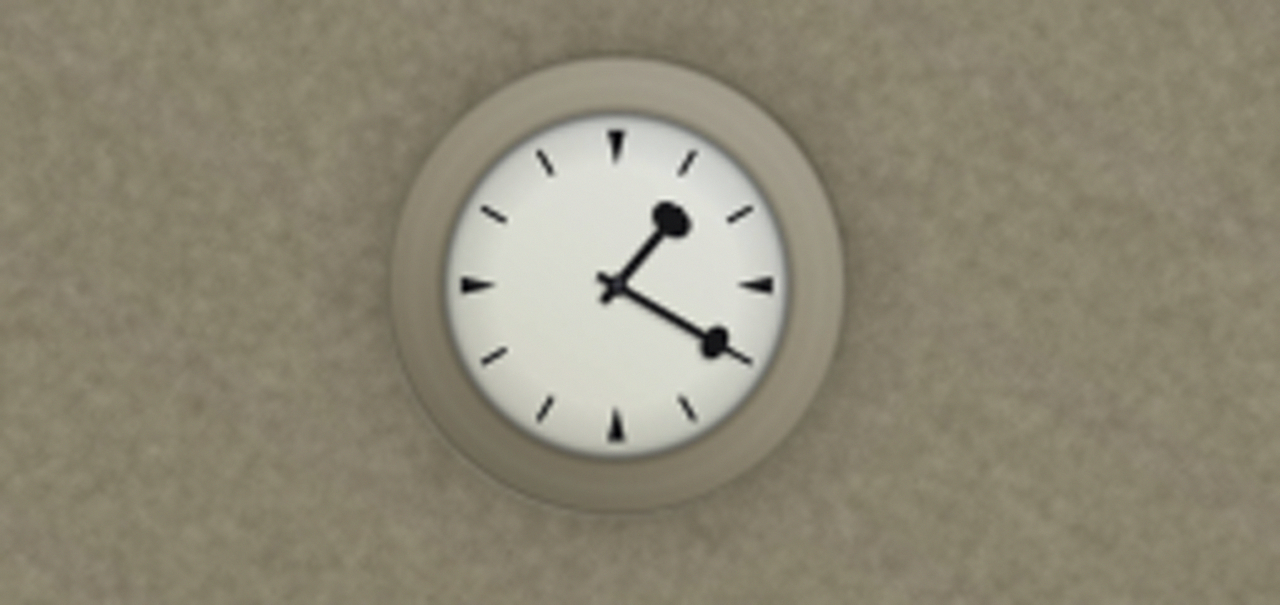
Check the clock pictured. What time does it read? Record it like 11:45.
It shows 1:20
